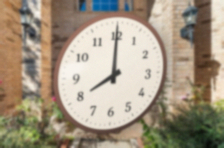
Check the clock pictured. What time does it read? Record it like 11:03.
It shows 8:00
